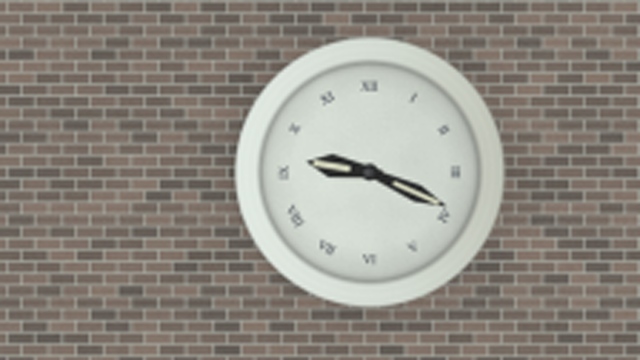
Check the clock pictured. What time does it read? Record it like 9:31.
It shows 9:19
